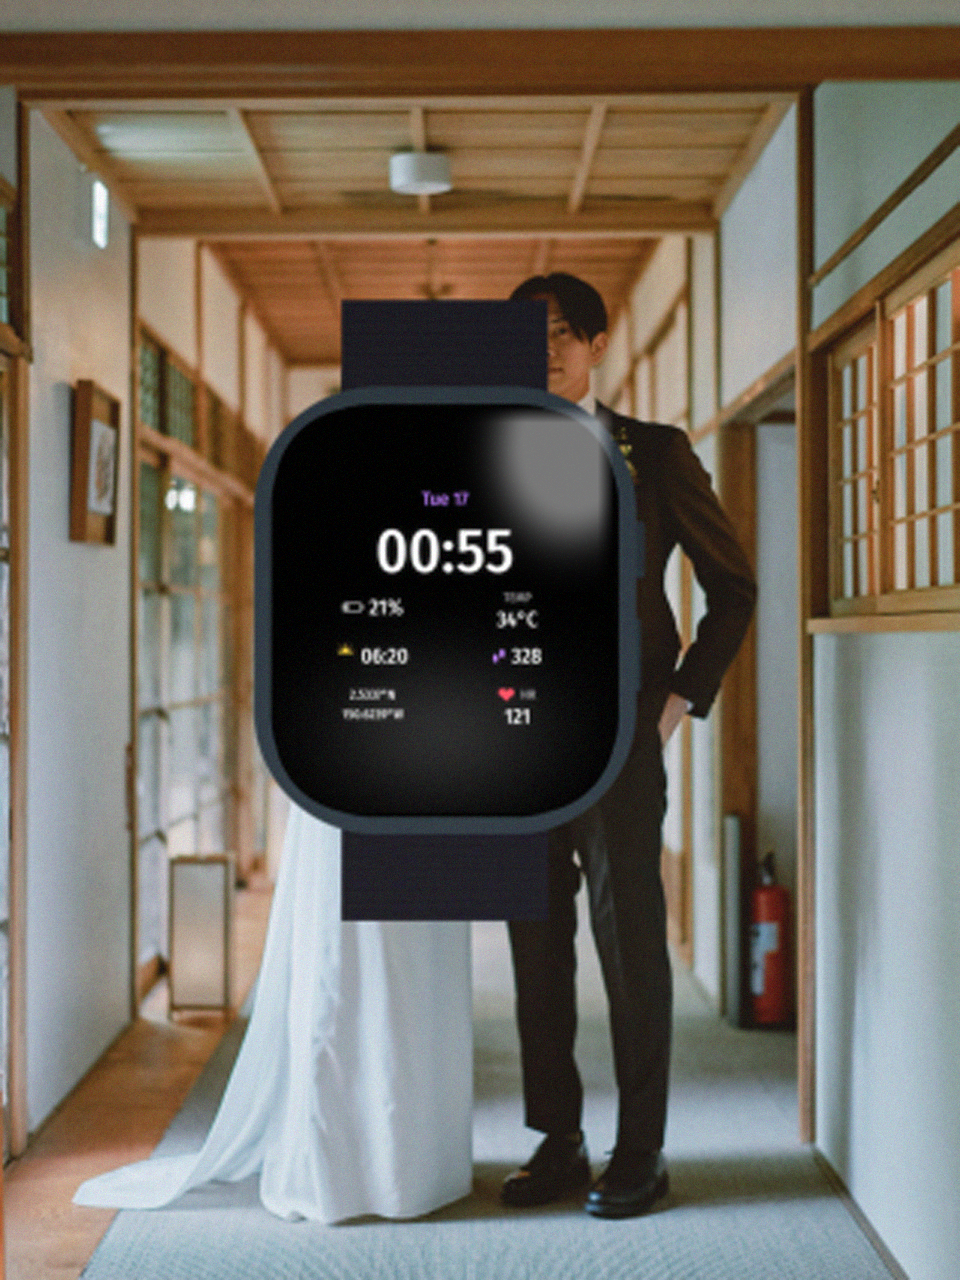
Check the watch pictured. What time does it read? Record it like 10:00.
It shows 0:55
